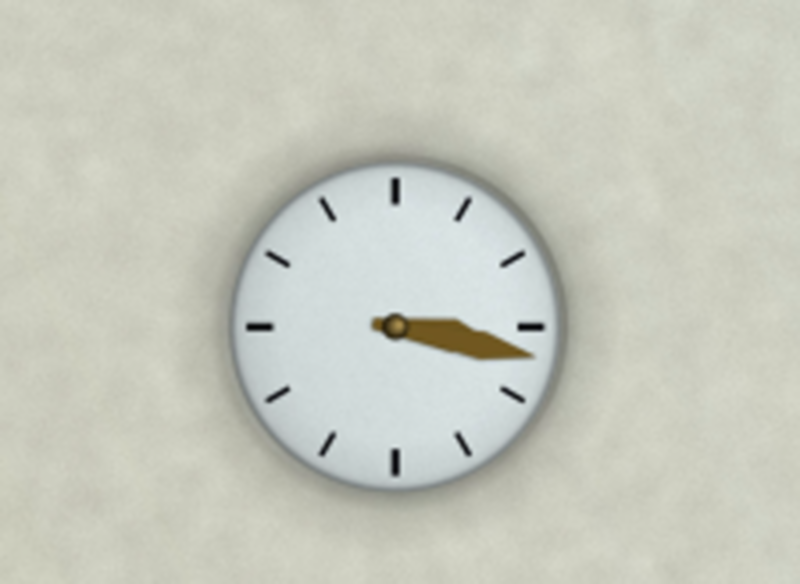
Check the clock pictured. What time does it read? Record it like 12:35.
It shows 3:17
